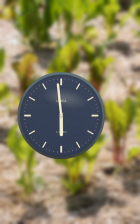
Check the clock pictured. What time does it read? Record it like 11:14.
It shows 5:59
